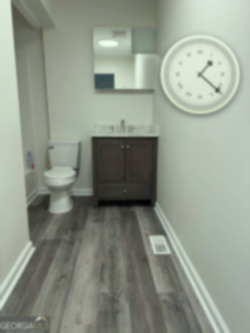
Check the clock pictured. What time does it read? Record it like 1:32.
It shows 1:22
